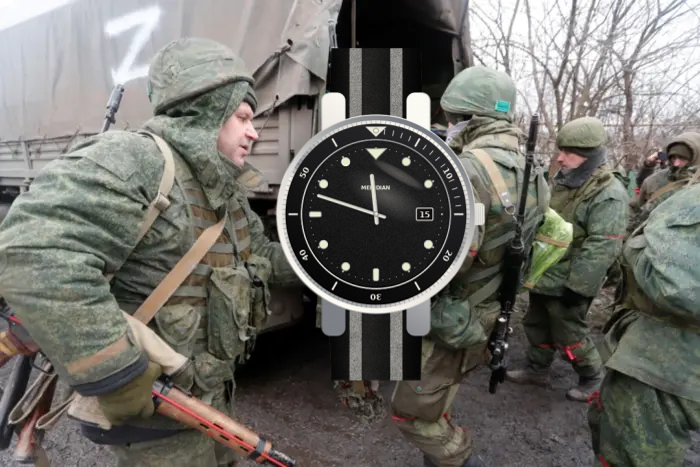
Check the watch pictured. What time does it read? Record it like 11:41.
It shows 11:48
